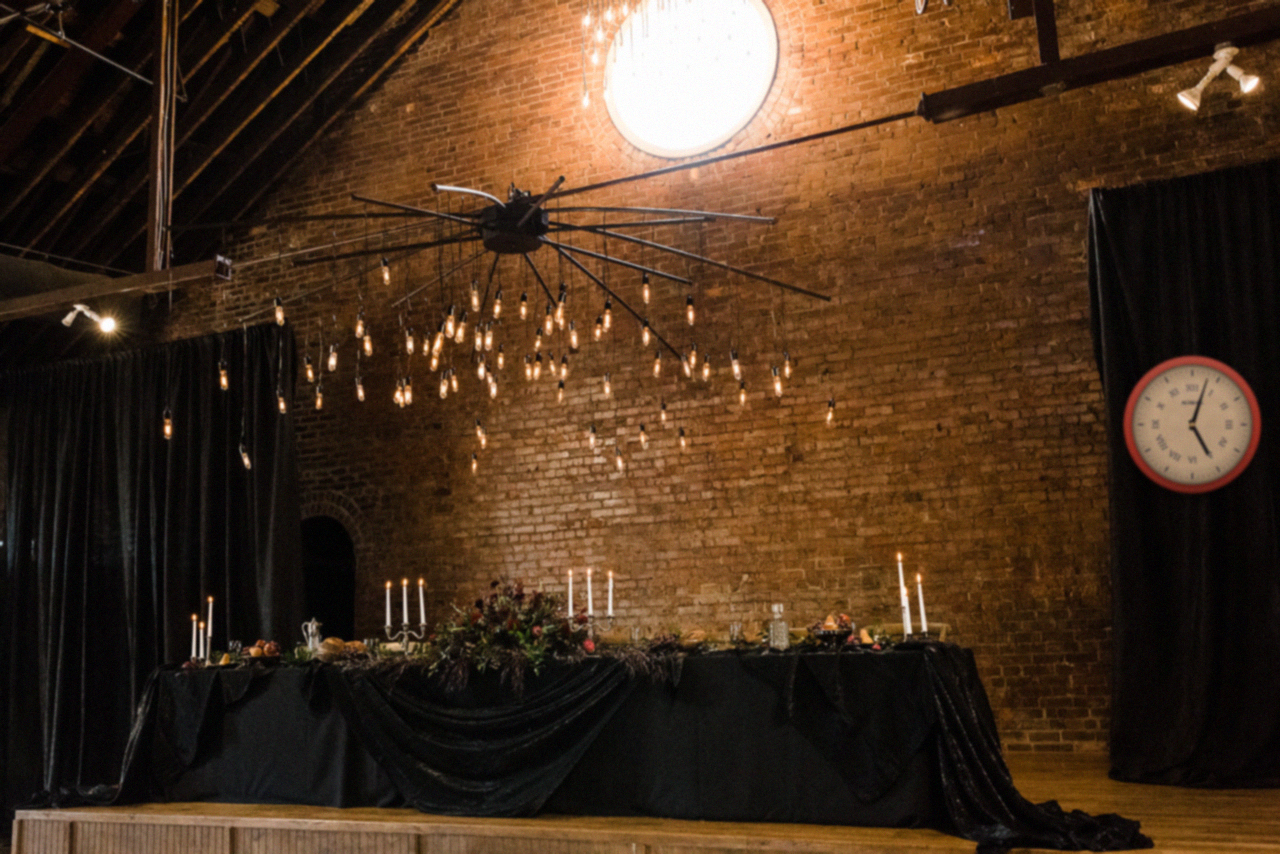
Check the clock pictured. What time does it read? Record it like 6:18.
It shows 5:03
